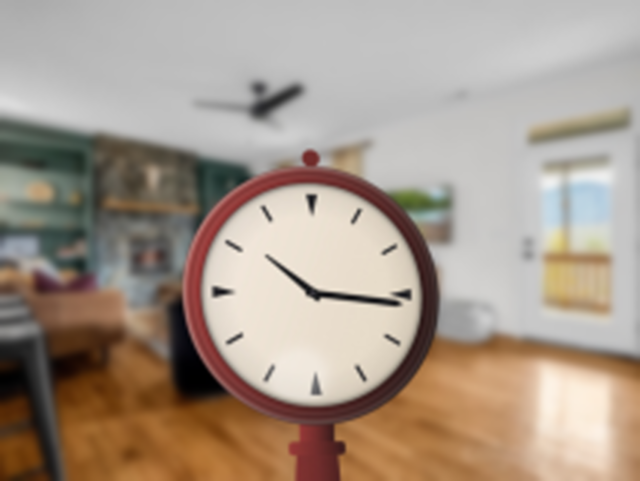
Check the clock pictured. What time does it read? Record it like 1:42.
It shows 10:16
